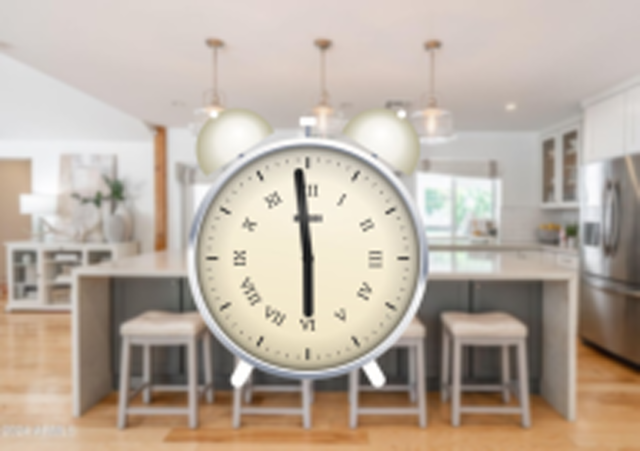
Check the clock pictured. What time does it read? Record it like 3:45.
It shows 5:59
